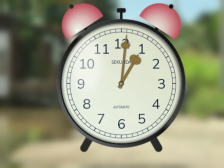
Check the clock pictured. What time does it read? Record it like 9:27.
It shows 1:01
